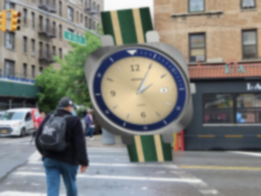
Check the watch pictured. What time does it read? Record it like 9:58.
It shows 2:05
